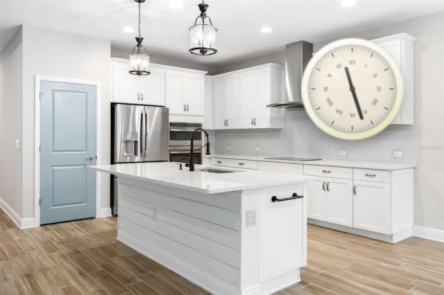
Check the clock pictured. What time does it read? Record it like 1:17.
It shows 11:27
